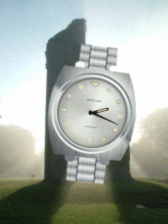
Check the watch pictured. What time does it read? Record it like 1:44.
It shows 2:18
